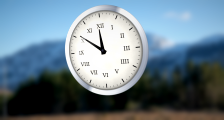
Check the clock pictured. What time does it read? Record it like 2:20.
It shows 11:51
